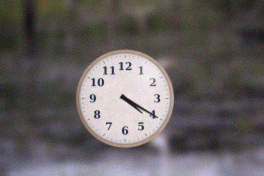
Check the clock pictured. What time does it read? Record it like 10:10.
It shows 4:20
